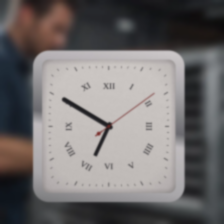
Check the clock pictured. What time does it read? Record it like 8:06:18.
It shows 6:50:09
